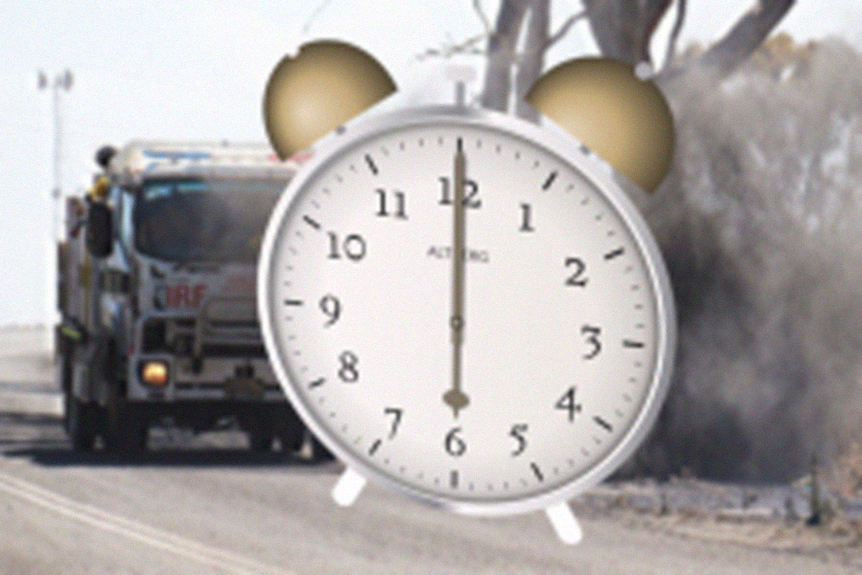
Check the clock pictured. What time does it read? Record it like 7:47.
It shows 6:00
